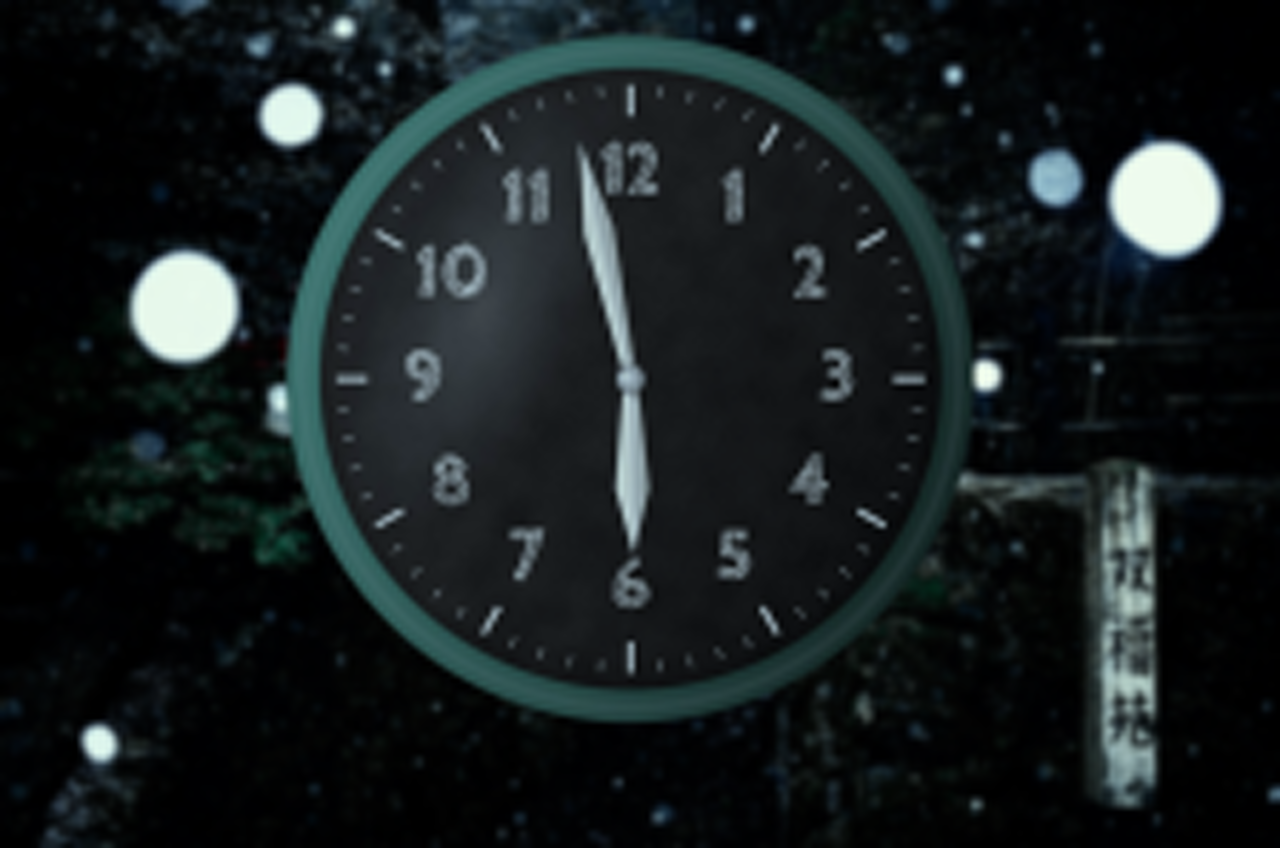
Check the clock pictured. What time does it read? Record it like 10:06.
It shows 5:58
